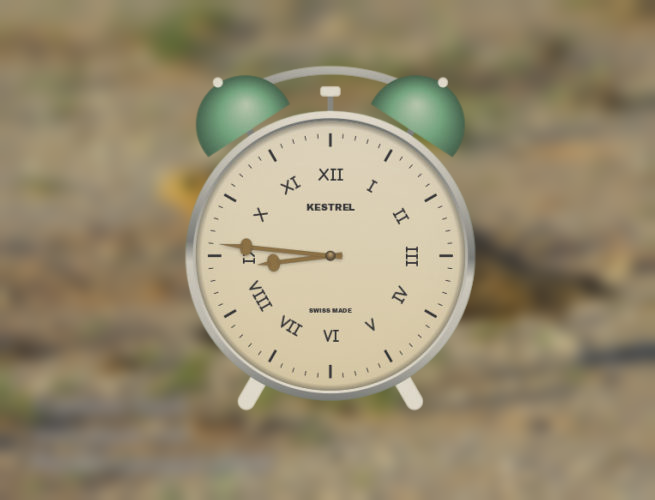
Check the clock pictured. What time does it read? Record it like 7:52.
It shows 8:46
